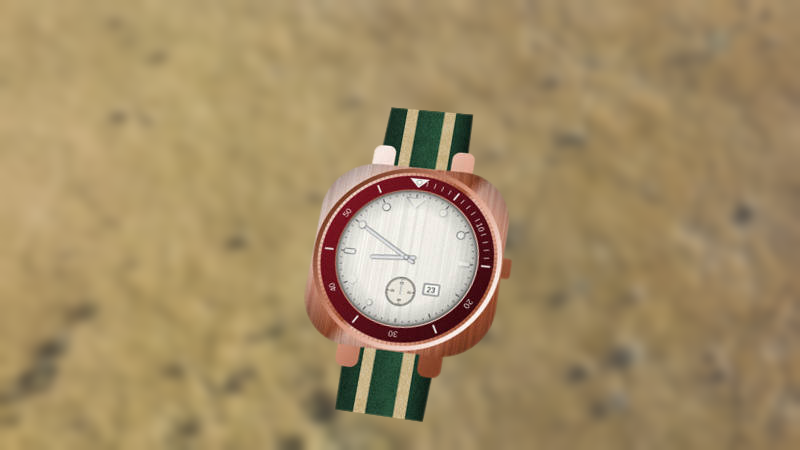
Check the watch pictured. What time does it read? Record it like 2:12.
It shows 8:50
